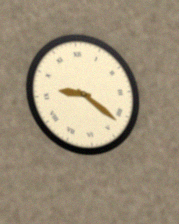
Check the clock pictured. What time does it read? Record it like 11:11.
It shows 9:22
